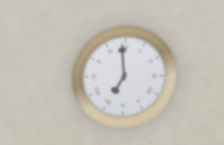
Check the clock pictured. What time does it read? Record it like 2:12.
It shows 6:59
